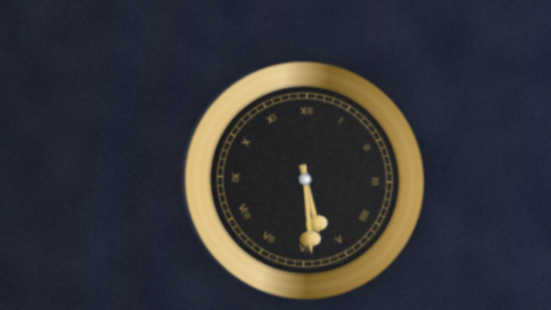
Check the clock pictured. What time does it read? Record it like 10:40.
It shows 5:29
